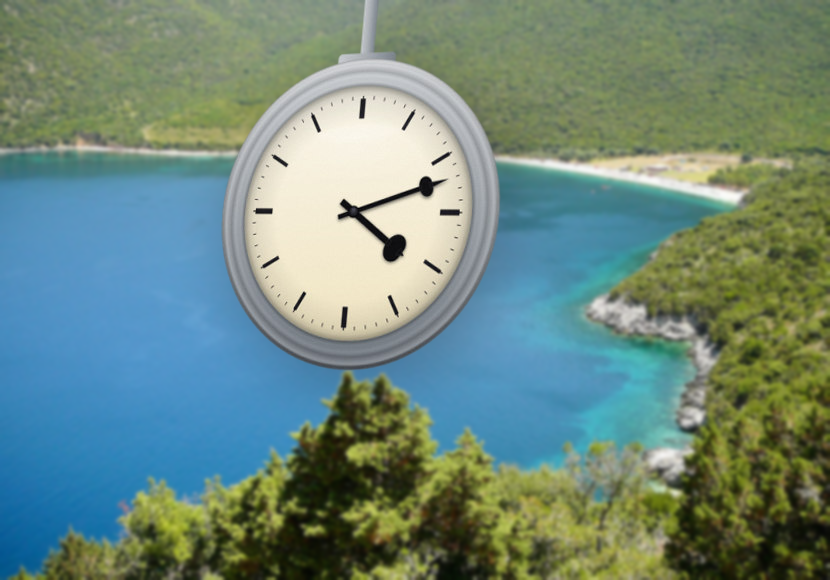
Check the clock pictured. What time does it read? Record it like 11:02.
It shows 4:12
